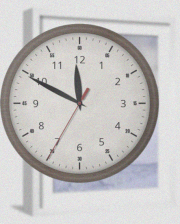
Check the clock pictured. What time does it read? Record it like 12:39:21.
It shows 11:49:35
